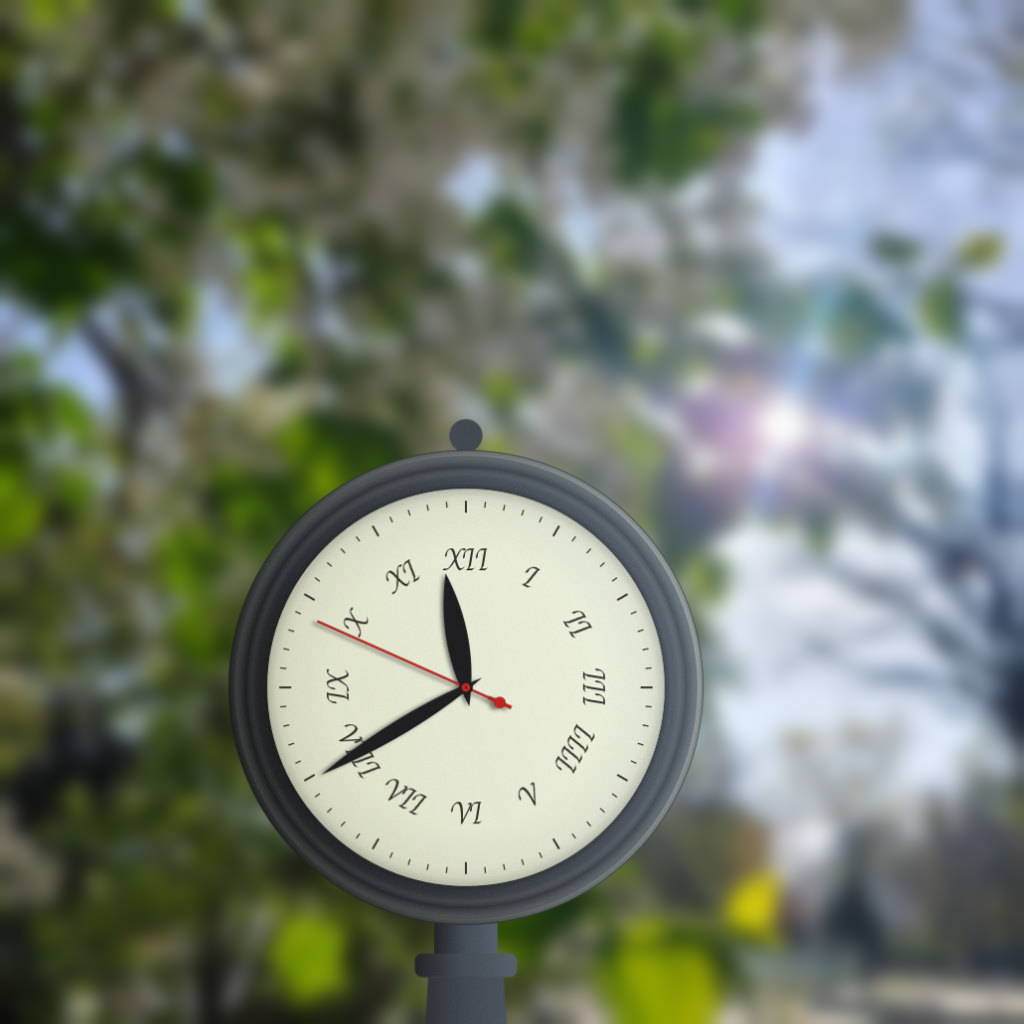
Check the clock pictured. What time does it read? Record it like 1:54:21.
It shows 11:39:49
